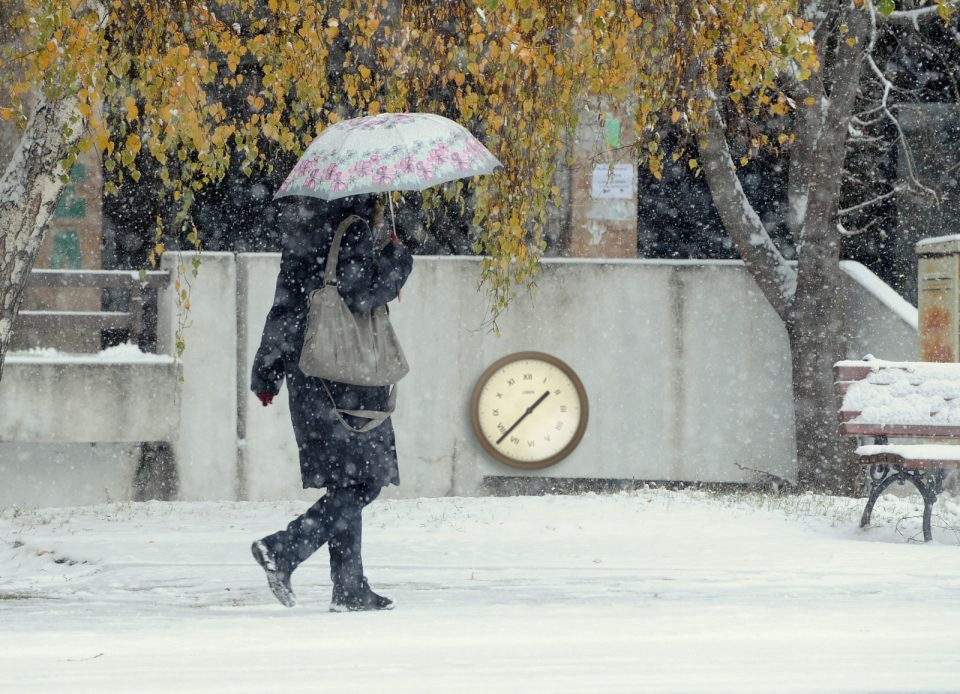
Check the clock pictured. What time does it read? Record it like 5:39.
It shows 1:38
